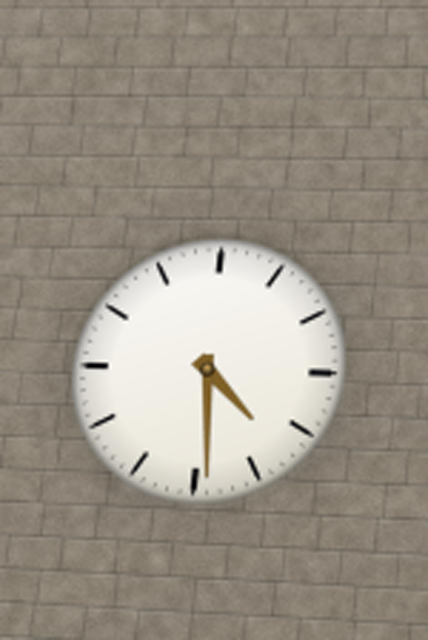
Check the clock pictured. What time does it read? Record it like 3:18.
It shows 4:29
